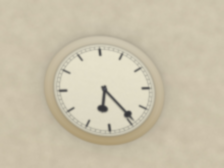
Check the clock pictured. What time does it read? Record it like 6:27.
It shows 6:24
